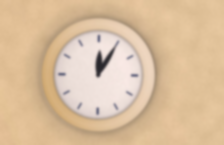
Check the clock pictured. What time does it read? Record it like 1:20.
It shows 12:05
